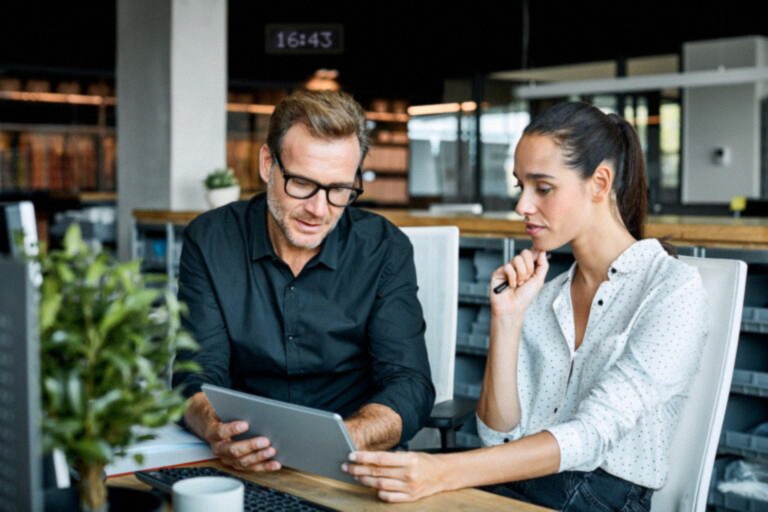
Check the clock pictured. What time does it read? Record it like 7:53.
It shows 16:43
